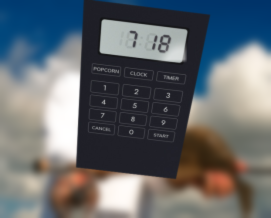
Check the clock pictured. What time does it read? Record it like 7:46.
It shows 7:18
